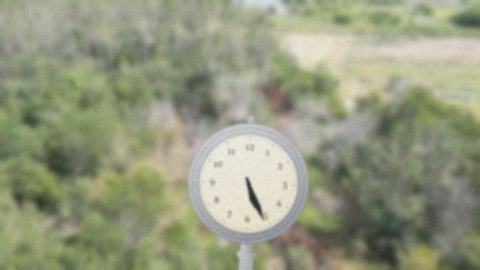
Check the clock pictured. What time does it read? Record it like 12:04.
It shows 5:26
